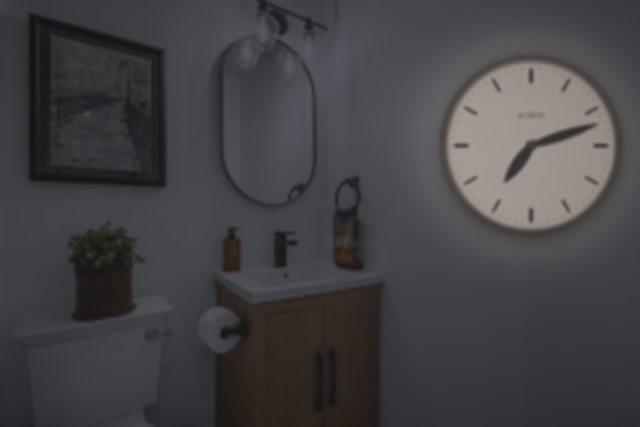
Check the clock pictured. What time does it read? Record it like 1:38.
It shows 7:12
